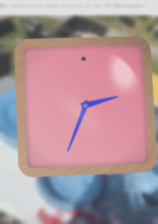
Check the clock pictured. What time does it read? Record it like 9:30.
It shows 2:34
